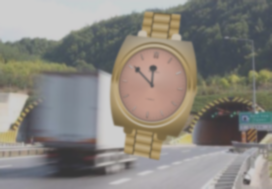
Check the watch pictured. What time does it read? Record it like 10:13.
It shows 11:51
